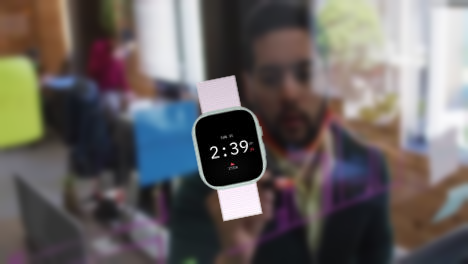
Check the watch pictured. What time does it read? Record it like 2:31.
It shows 2:39
